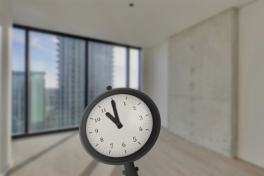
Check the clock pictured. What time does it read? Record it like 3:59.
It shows 11:00
